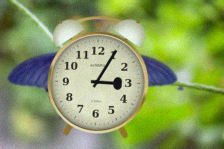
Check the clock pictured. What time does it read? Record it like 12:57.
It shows 3:05
